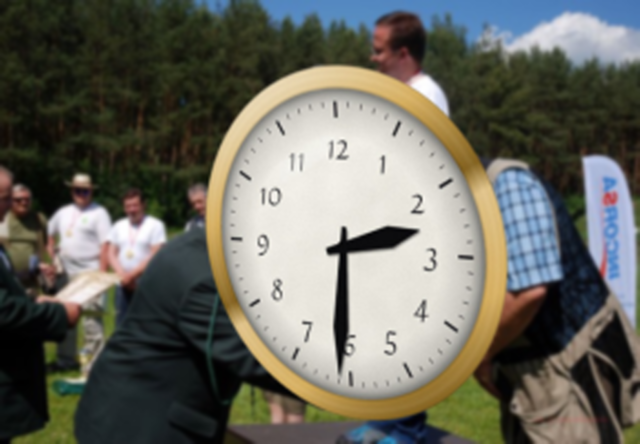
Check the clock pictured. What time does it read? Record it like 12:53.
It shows 2:31
